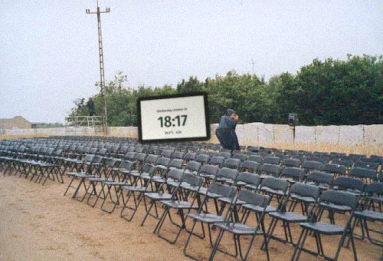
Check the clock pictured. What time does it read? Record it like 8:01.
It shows 18:17
